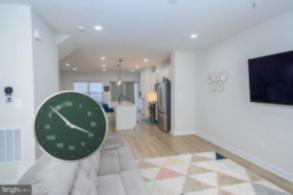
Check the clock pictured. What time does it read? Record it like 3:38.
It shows 3:53
